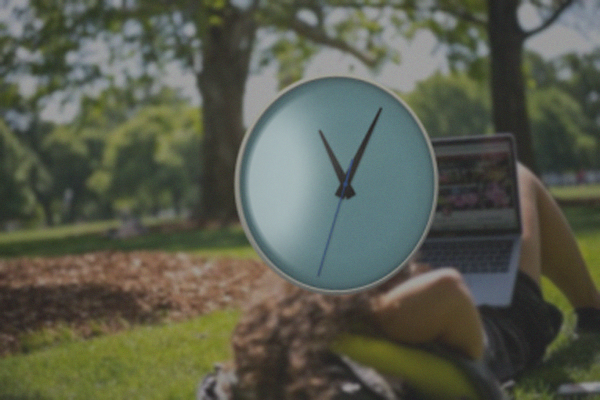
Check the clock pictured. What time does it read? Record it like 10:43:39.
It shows 11:04:33
